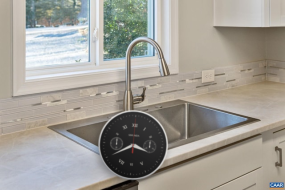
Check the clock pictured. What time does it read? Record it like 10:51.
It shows 3:40
